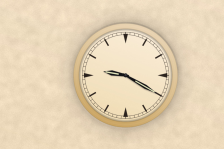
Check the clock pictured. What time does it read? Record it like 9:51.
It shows 9:20
